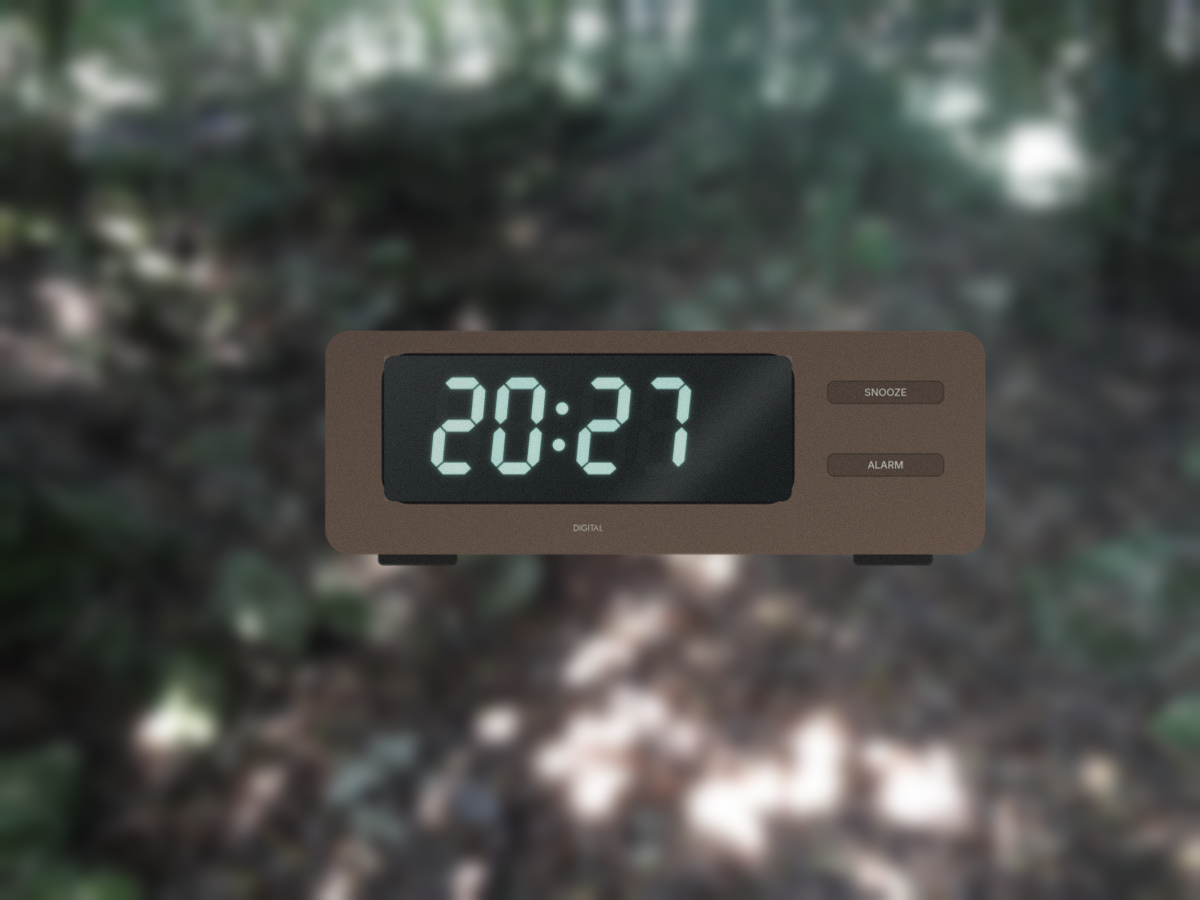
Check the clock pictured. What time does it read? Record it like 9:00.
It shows 20:27
